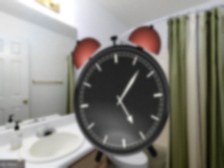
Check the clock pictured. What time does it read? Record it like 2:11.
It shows 5:07
